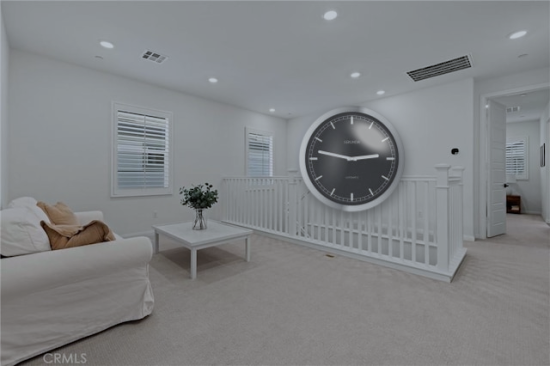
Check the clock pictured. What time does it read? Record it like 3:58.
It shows 2:47
